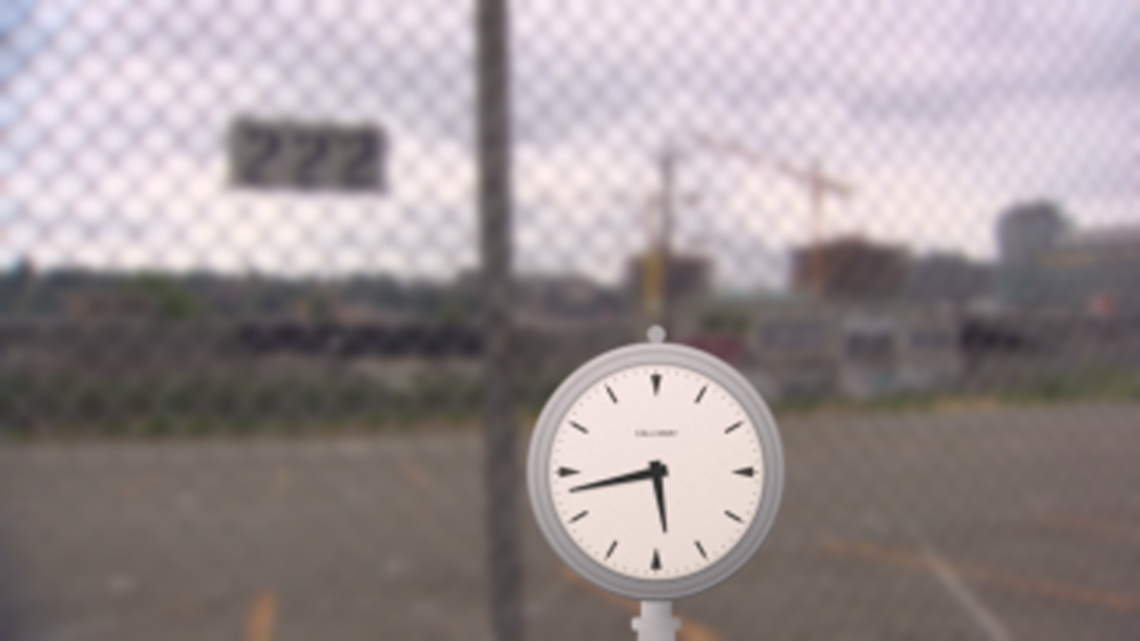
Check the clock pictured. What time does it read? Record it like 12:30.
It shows 5:43
